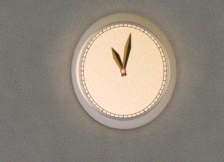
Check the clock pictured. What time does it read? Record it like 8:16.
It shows 11:02
